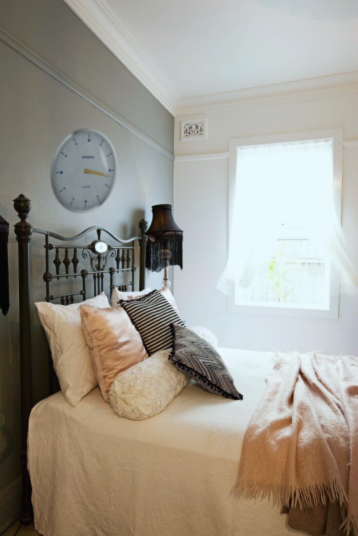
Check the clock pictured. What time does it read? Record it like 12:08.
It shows 3:17
